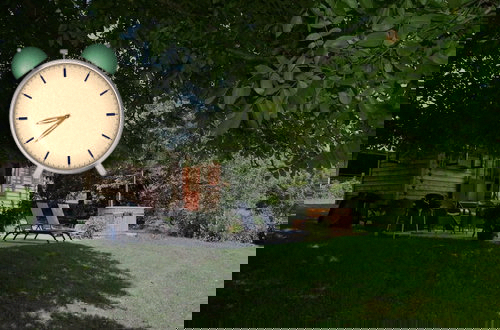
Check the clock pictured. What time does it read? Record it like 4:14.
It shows 8:39
